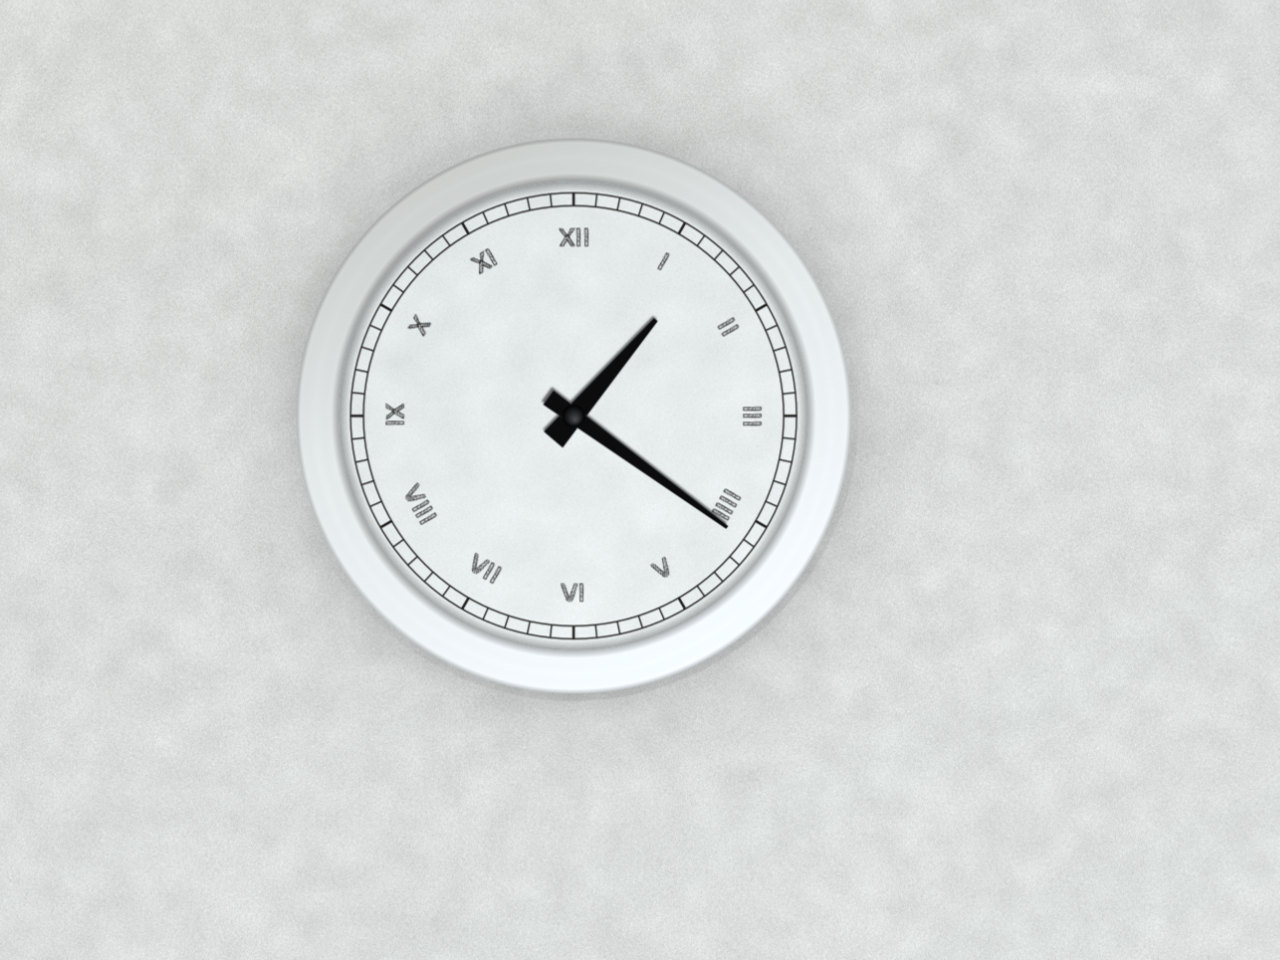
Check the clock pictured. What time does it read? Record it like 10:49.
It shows 1:21
